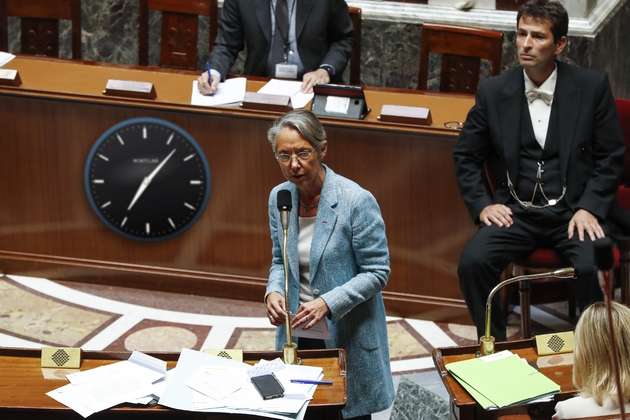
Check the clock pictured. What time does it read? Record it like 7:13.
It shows 7:07
